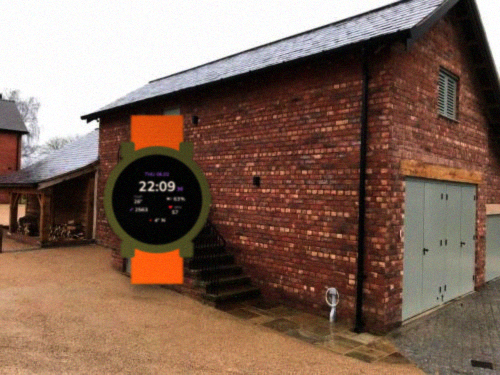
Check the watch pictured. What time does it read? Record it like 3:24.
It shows 22:09
